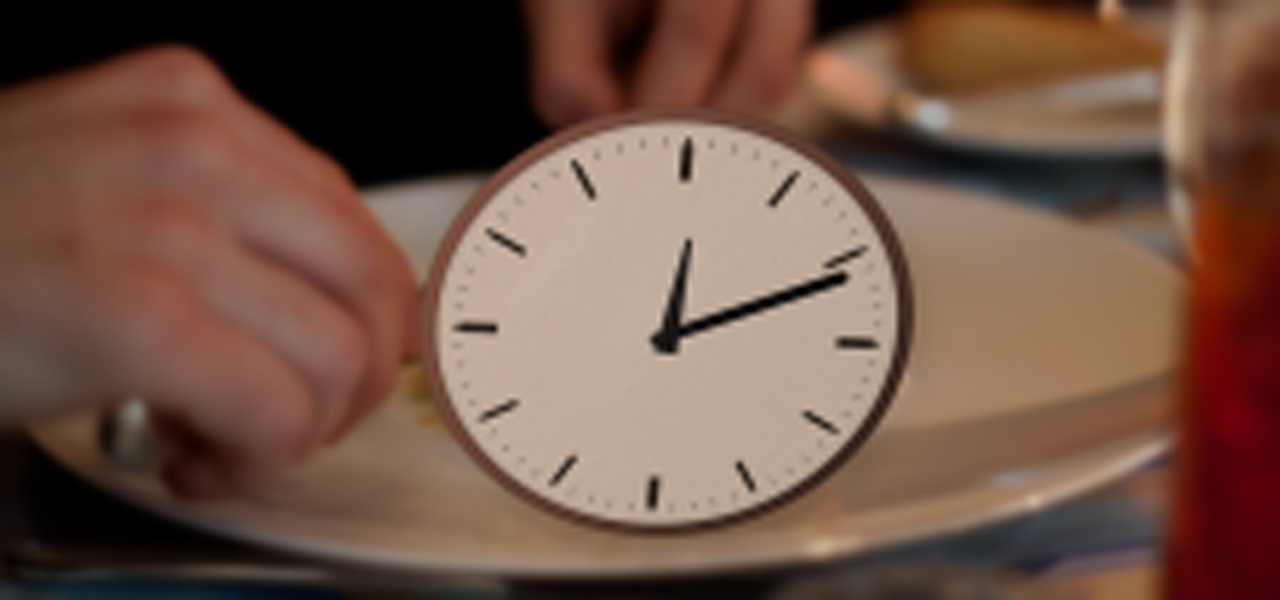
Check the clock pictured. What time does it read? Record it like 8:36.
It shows 12:11
